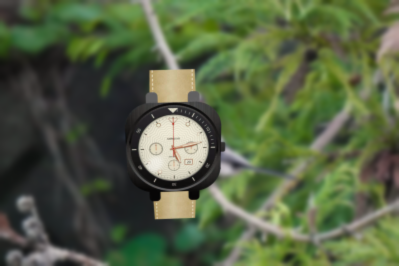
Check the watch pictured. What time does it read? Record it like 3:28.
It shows 5:13
